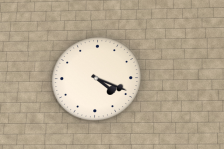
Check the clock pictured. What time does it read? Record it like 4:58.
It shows 4:19
